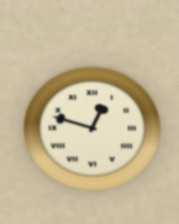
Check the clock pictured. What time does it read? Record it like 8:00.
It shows 12:48
